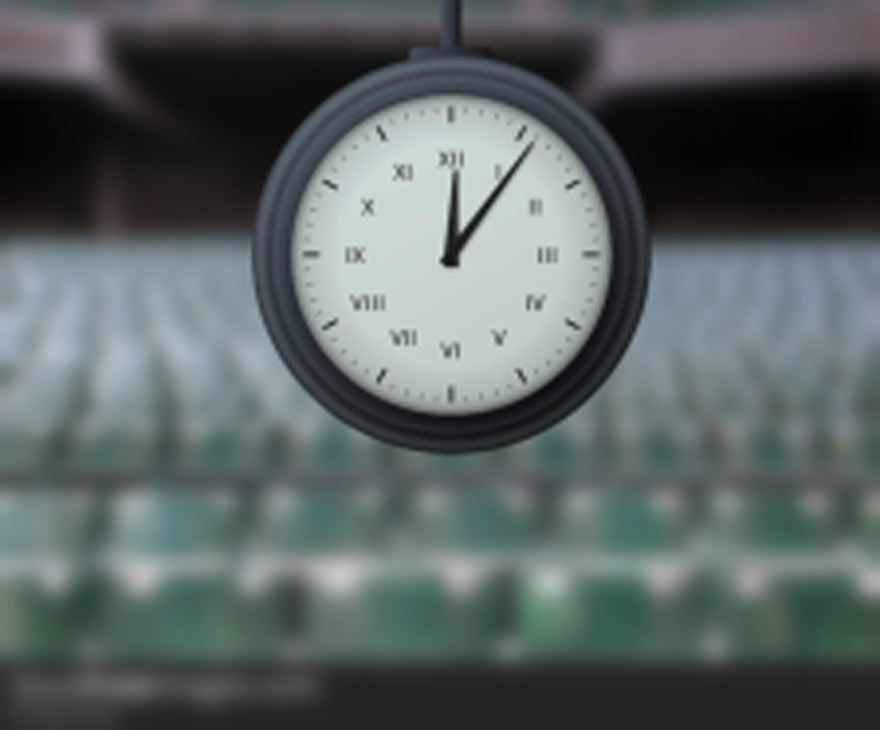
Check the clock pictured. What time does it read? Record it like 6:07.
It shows 12:06
